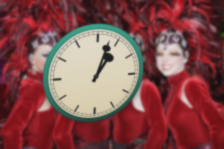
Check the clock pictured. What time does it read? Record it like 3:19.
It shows 1:03
